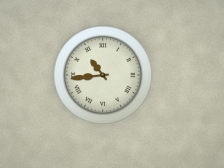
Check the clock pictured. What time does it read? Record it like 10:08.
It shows 10:44
